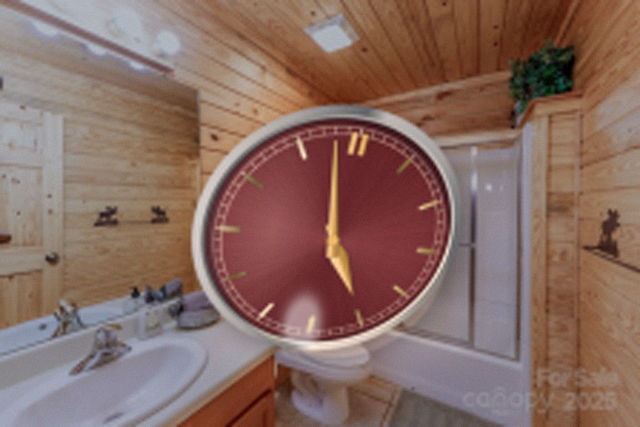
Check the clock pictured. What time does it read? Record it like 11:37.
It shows 4:58
